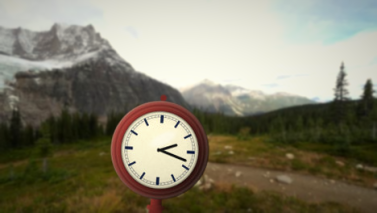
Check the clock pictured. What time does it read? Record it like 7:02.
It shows 2:18
